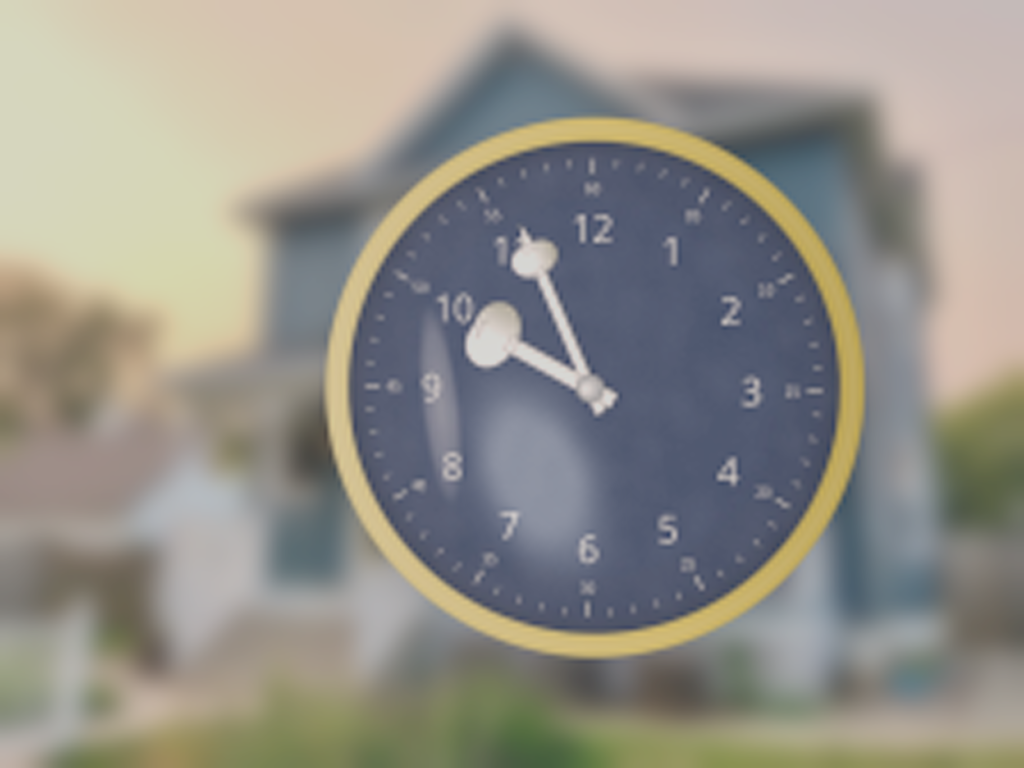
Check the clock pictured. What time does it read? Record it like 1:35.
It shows 9:56
